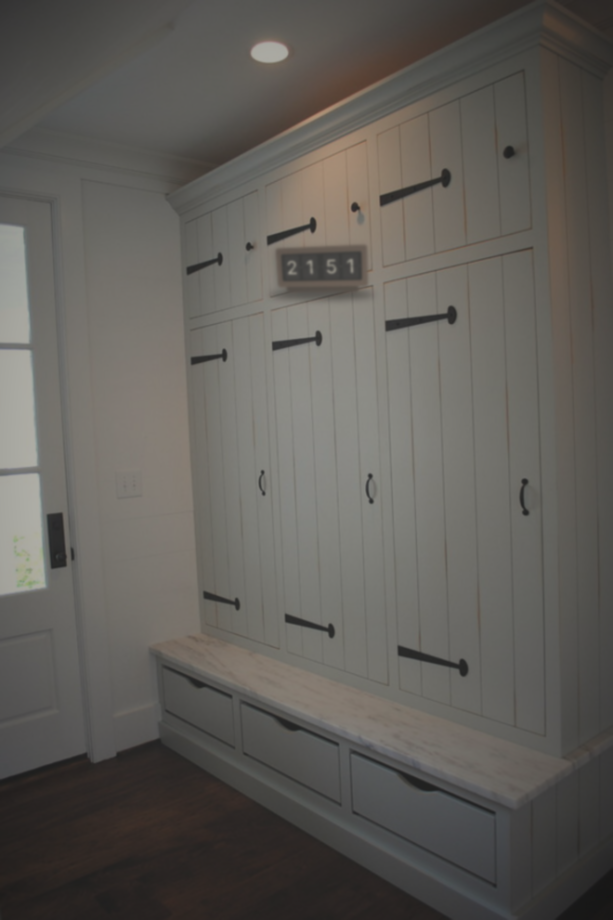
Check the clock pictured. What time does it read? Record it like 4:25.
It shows 21:51
